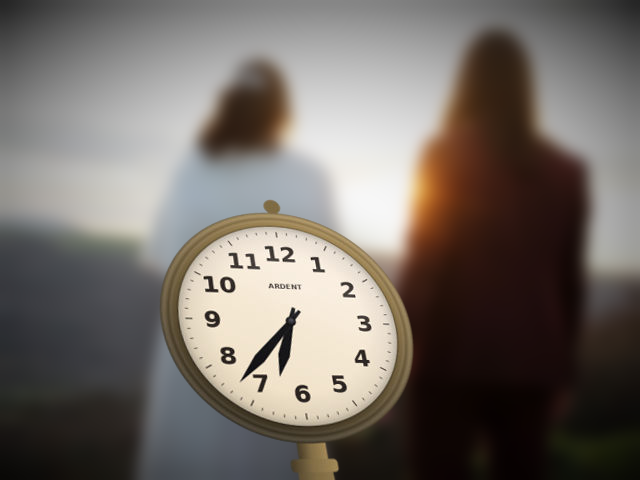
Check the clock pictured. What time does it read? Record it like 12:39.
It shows 6:37
